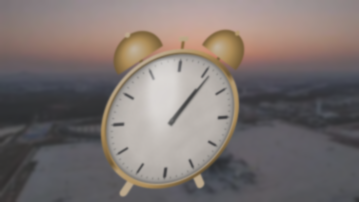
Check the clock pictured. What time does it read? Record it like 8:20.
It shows 1:06
